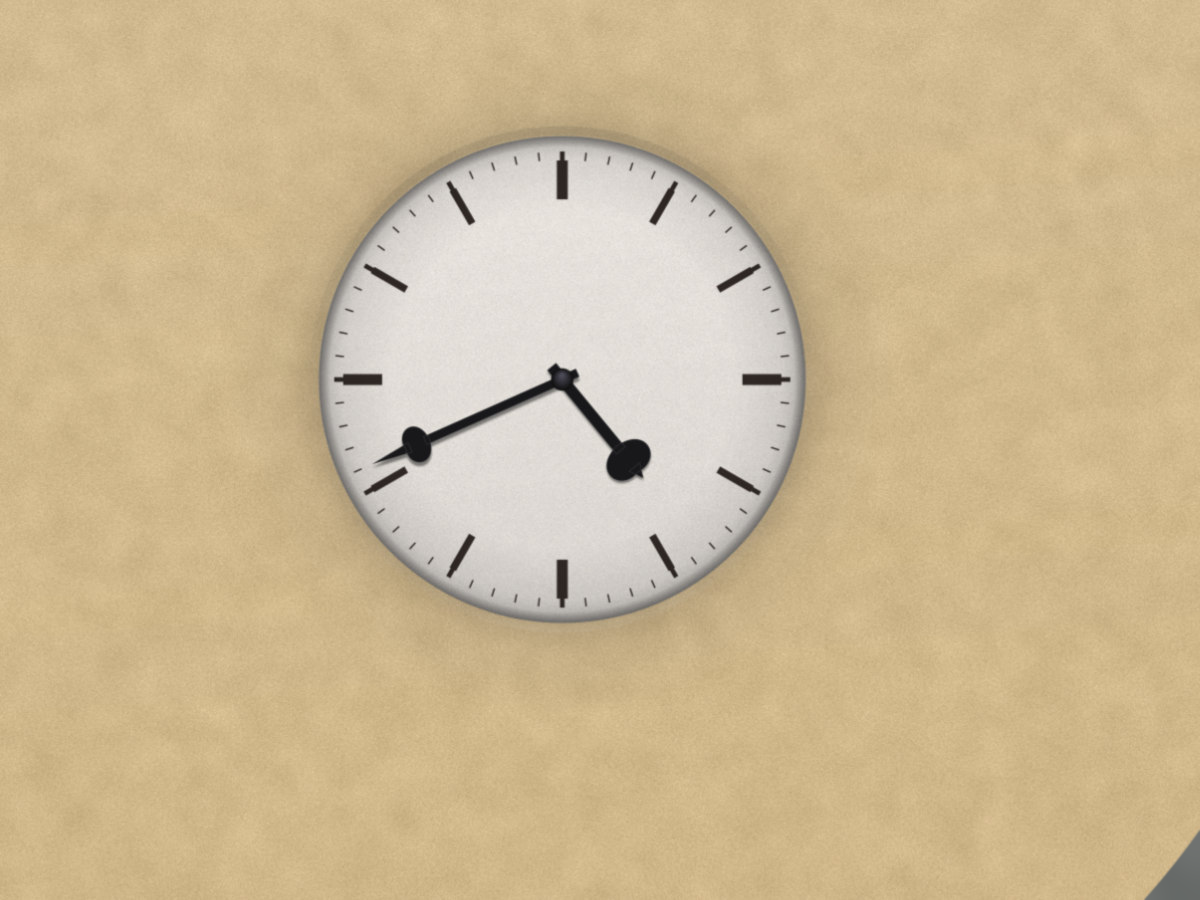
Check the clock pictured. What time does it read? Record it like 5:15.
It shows 4:41
